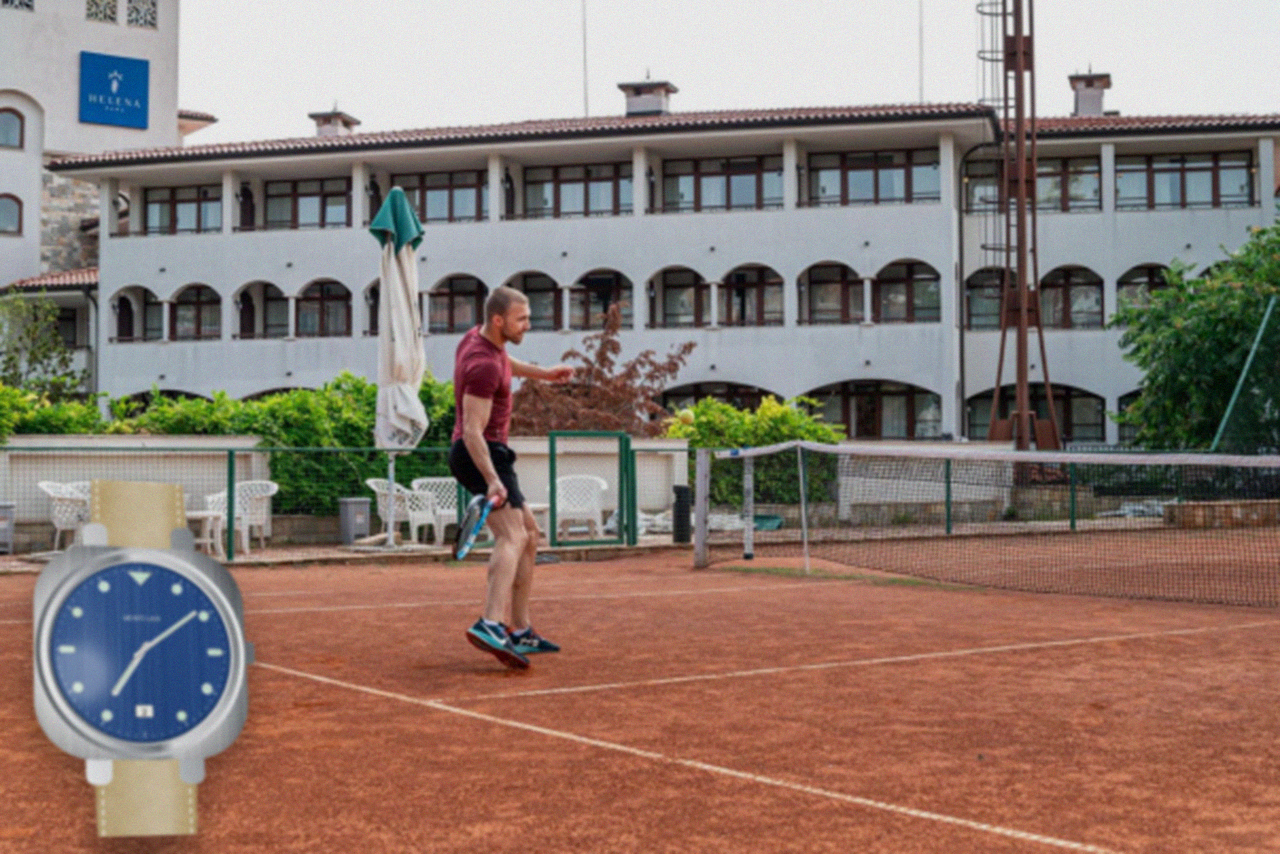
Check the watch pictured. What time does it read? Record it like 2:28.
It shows 7:09
